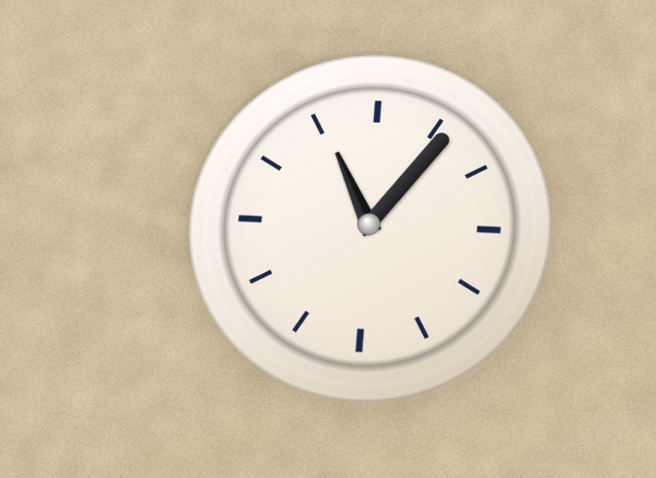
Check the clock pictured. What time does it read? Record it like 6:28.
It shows 11:06
